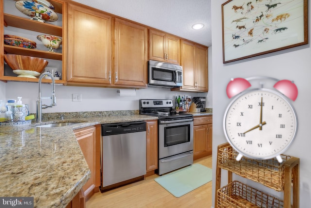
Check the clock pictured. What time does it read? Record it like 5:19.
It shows 8:00
